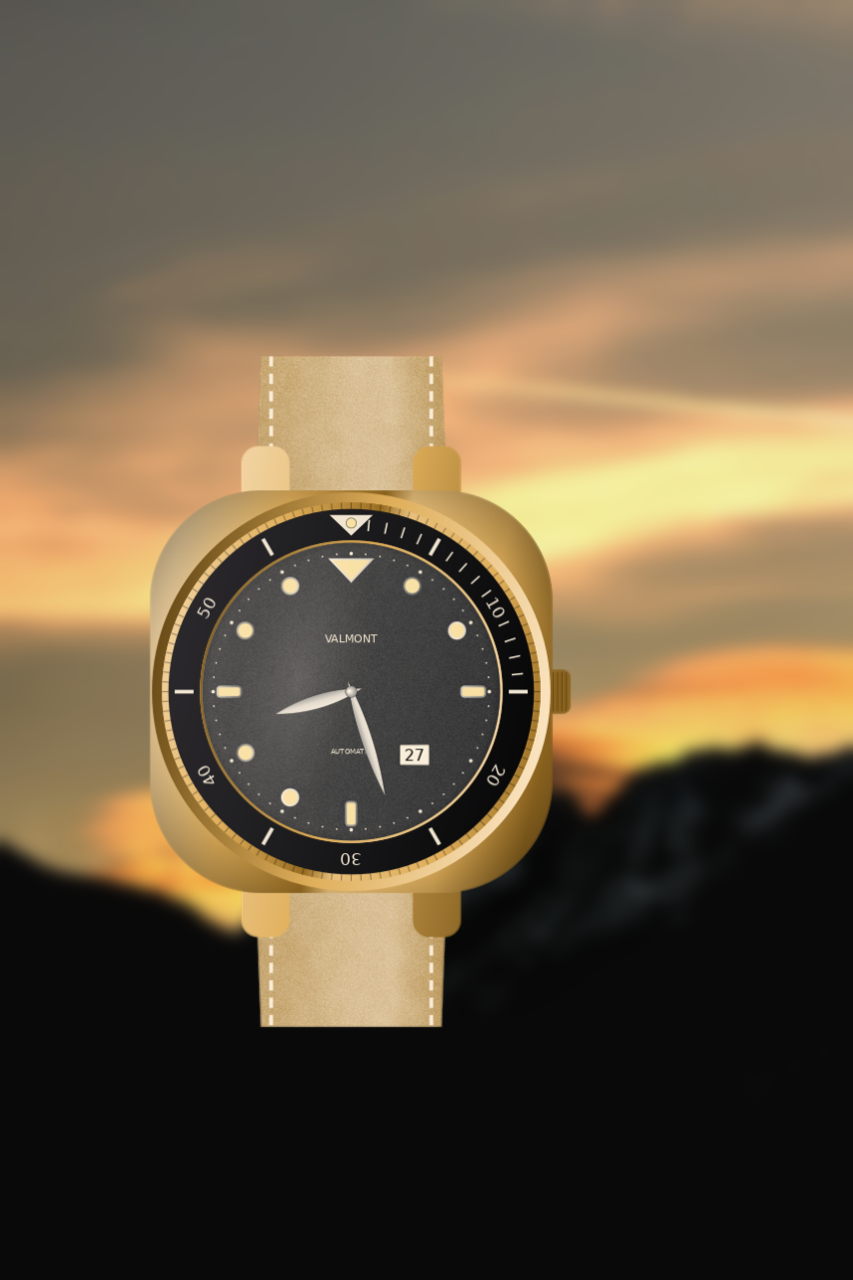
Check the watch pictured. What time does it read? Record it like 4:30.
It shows 8:27
